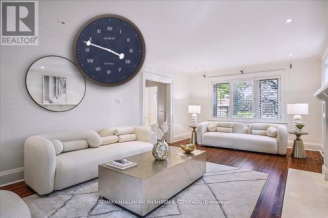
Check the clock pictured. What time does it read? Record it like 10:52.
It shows 3:48
